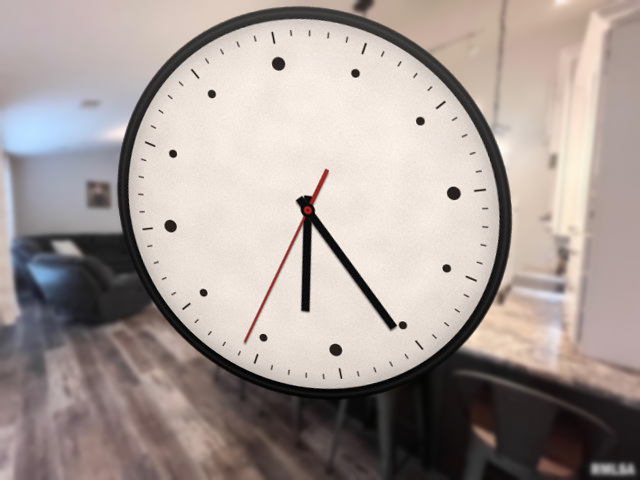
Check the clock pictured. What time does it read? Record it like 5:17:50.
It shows 6:25:36
